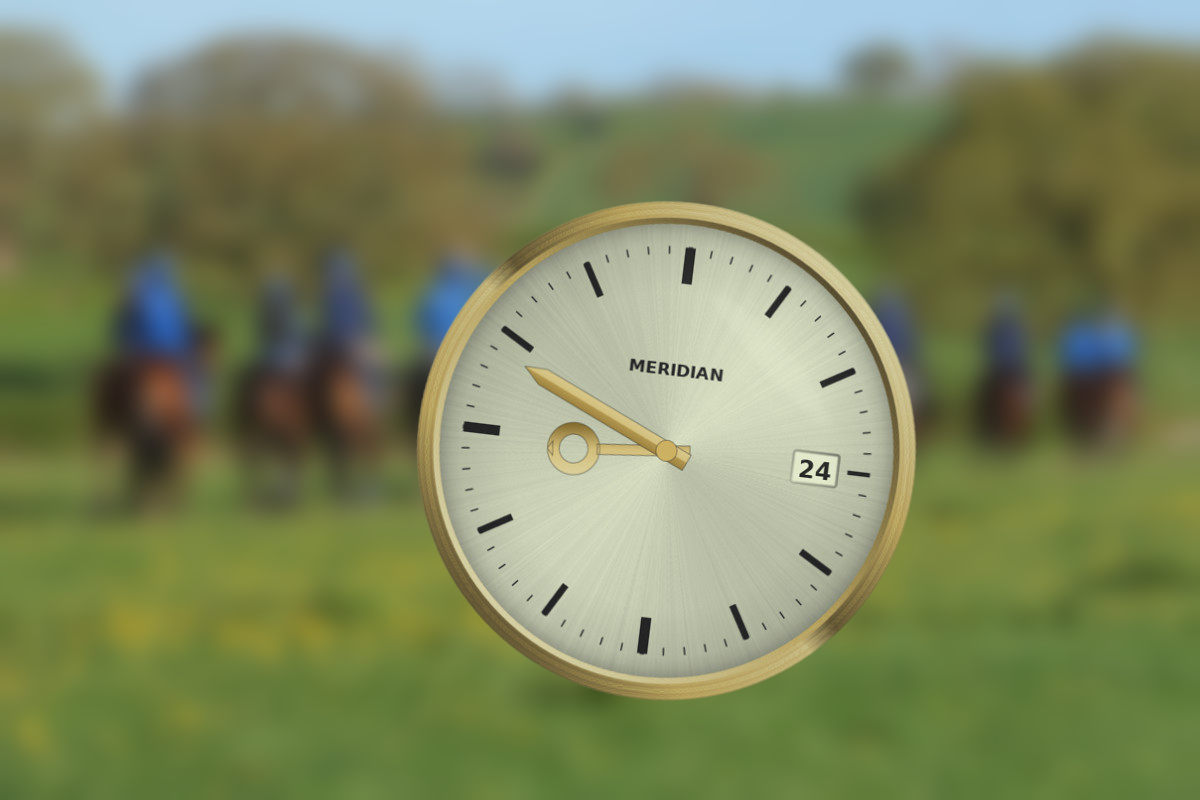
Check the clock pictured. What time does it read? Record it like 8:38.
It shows 8:49
